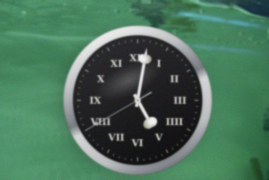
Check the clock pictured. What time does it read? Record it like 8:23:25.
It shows 5:01:40
